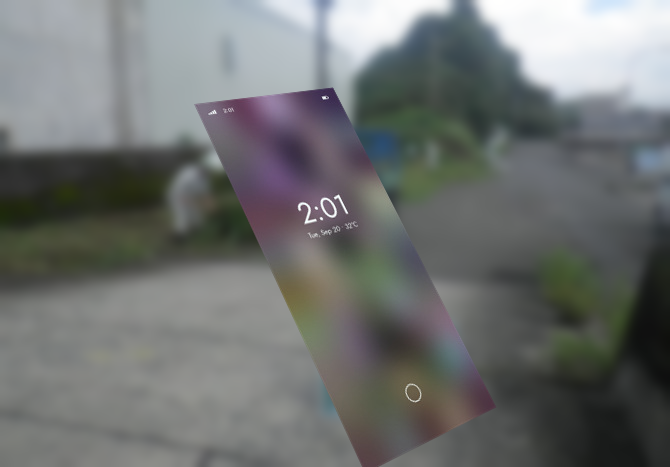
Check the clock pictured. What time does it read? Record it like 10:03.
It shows 2:01
